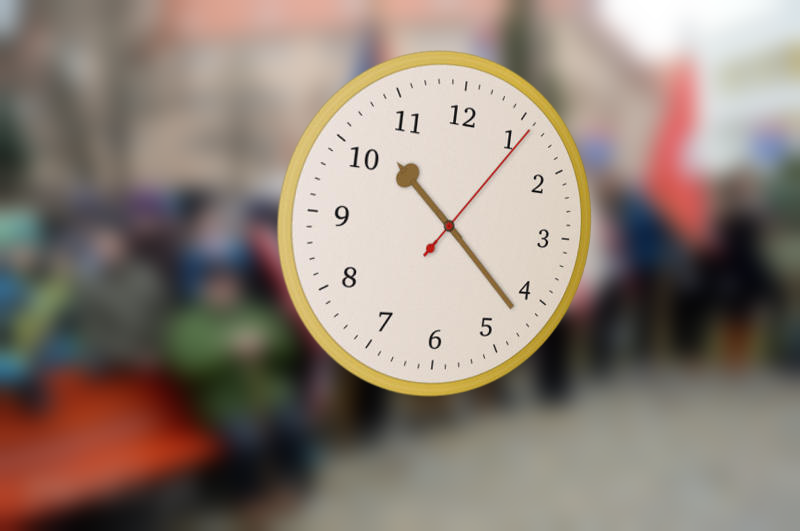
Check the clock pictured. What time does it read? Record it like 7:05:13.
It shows 10:22:06
